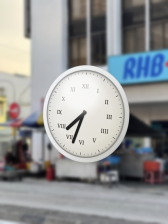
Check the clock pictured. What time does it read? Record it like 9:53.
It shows 7:33
